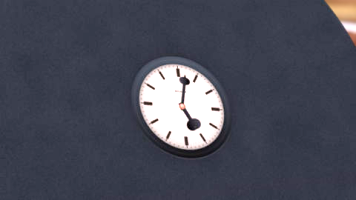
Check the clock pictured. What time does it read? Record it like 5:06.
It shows 5:02
